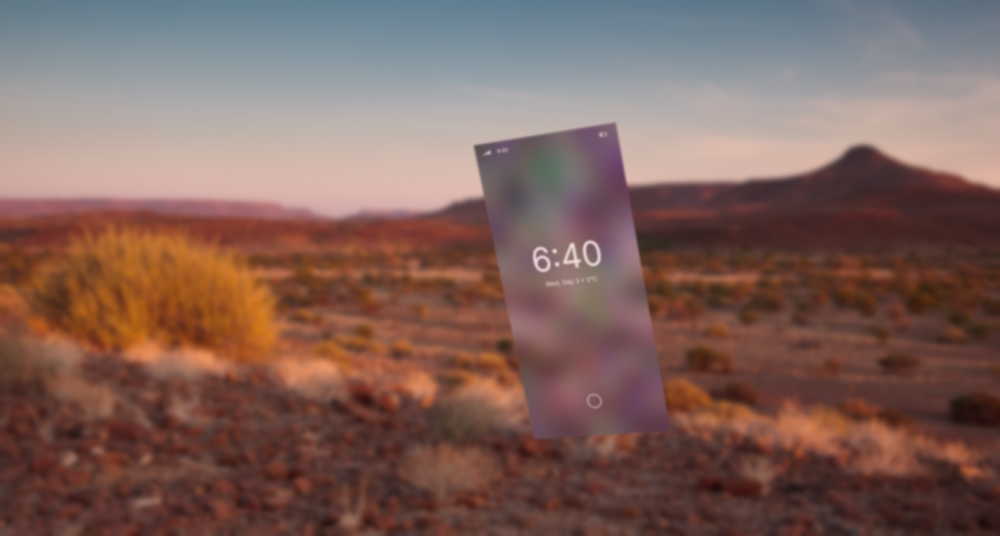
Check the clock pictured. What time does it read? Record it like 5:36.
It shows 6:40
